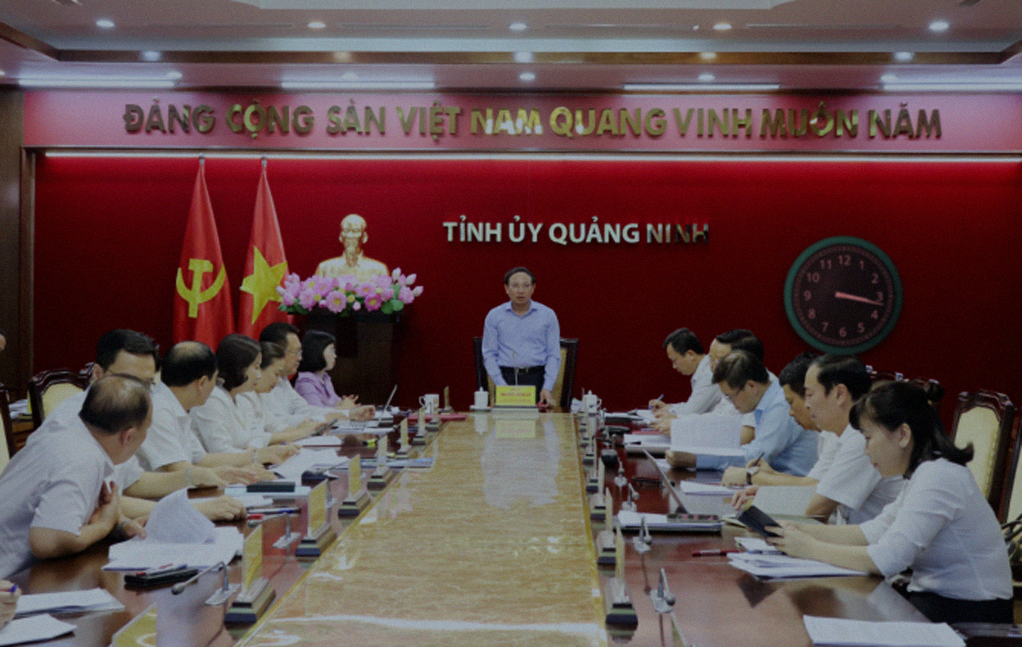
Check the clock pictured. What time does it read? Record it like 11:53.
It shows 3:17
